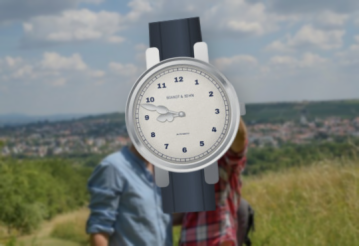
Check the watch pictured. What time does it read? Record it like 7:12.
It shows 8:48
